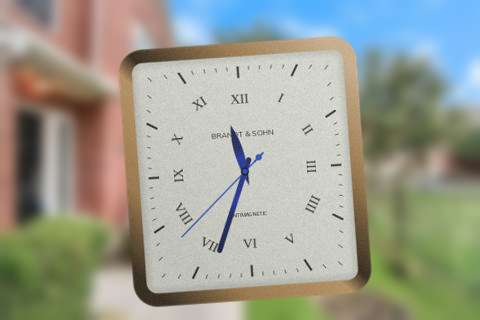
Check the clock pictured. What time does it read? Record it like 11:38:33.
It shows 11:33:38
